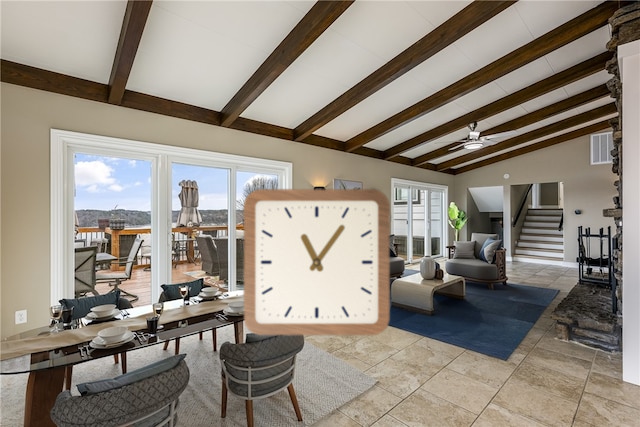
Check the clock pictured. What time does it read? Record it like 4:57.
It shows 11:06
